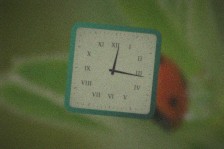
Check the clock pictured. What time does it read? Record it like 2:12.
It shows 12:16
